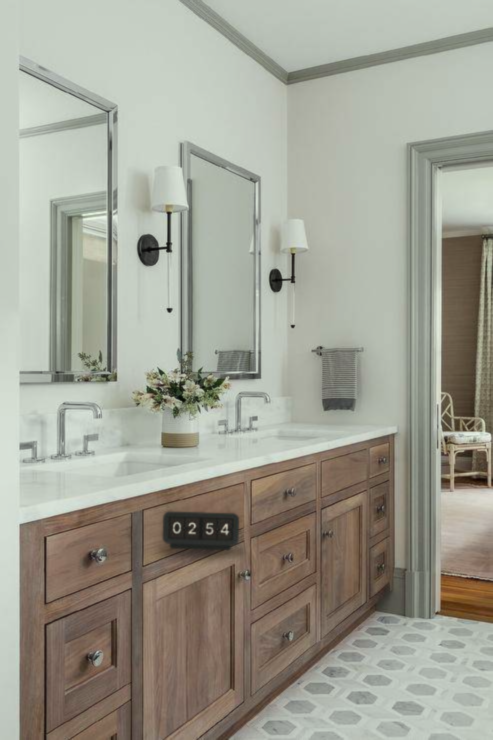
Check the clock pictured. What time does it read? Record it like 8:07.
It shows 2:54
